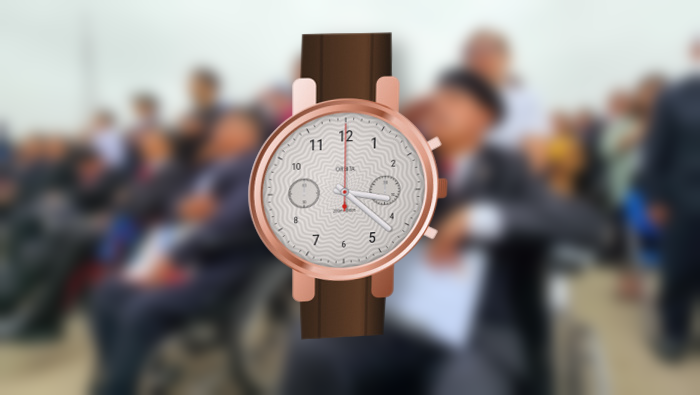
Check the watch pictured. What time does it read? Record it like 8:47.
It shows 3:22
